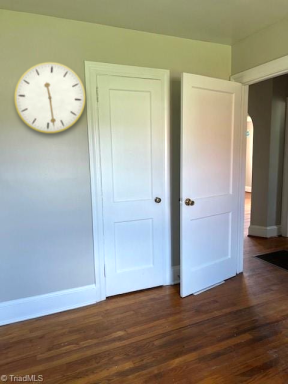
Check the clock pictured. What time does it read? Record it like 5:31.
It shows 11:28
